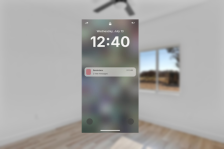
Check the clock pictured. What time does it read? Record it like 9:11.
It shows 12:40
